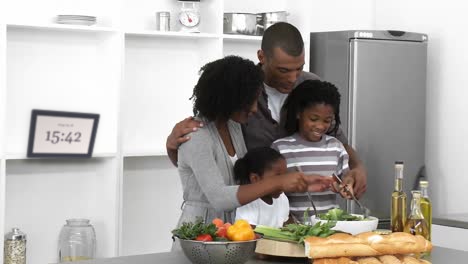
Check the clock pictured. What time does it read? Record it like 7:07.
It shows 15:42
